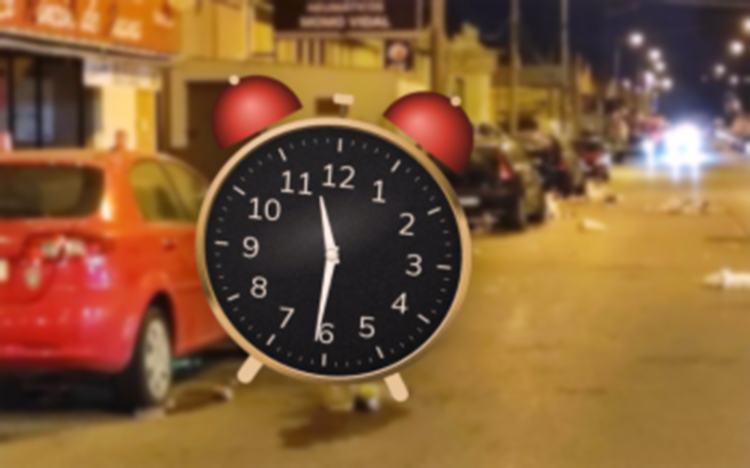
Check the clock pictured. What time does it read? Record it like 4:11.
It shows 11:31
